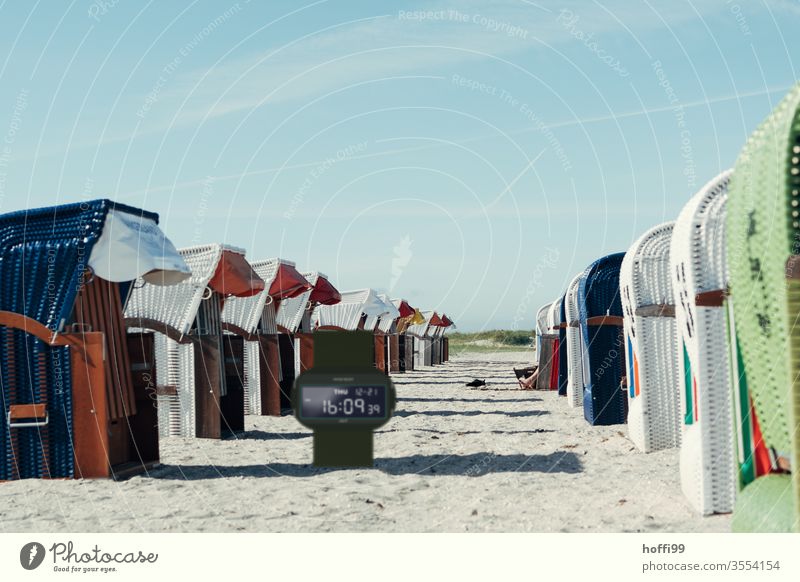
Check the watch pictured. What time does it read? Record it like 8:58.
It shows 16:09
